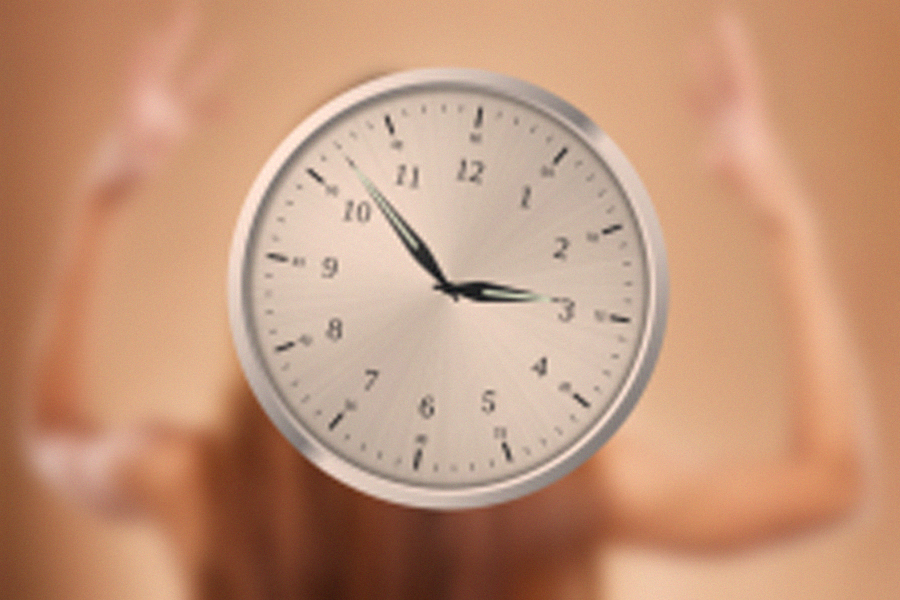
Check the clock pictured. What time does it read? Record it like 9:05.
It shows 2:52
